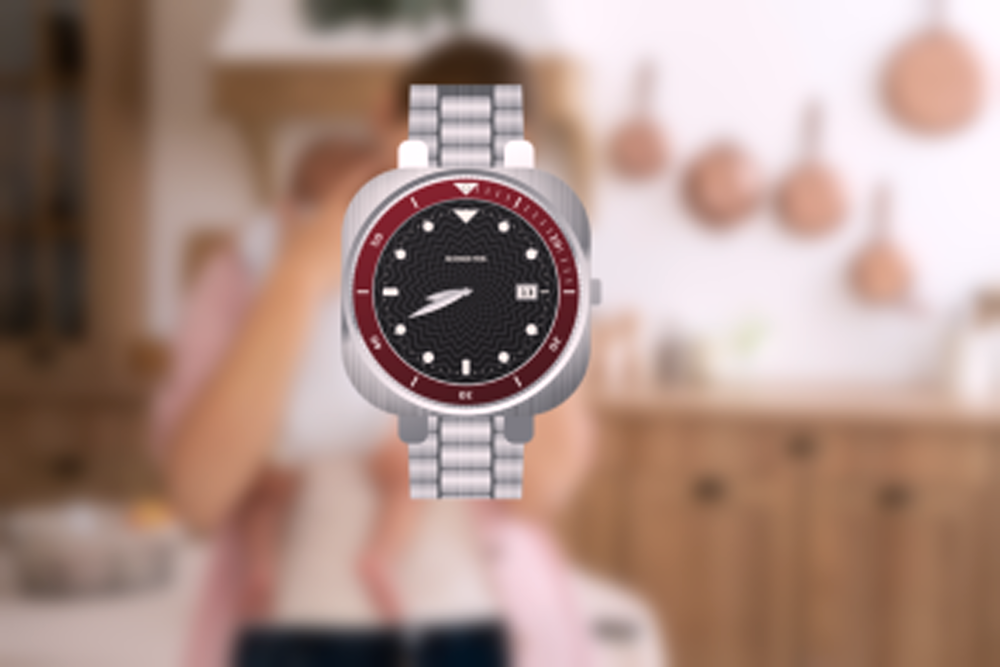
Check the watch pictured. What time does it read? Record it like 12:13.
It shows 8:41
